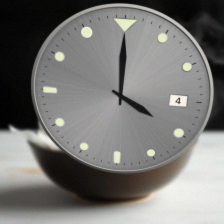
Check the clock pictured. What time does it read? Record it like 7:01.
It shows 4:00
